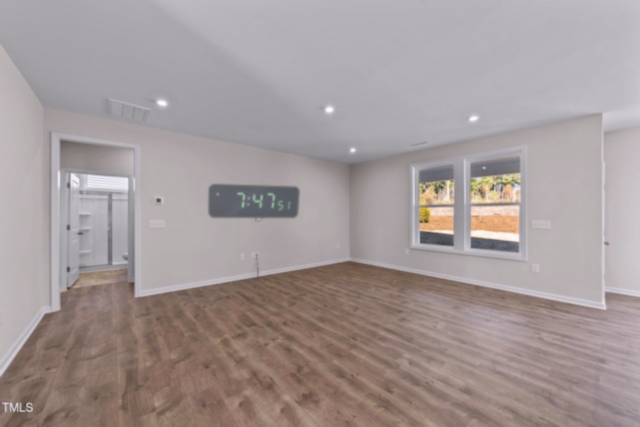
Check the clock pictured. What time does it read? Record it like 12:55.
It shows 7:47
